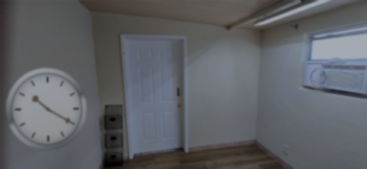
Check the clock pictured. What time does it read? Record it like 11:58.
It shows 10:20
